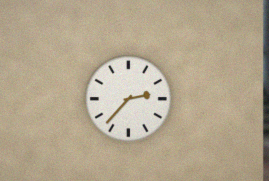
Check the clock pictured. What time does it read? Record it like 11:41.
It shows 2:37
